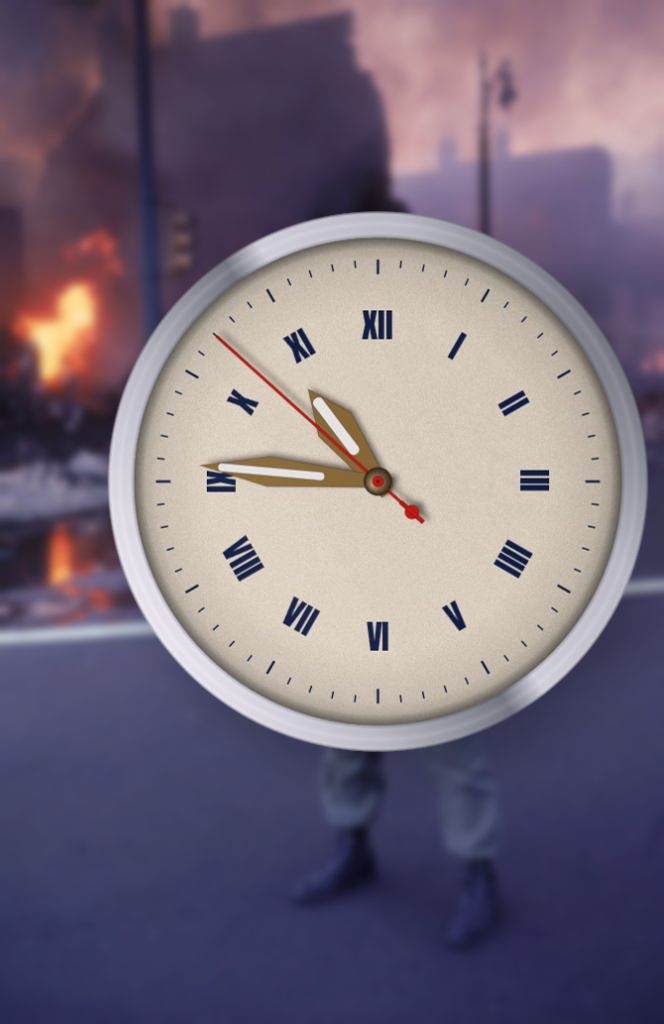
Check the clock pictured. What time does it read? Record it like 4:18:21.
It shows 10:45:52
